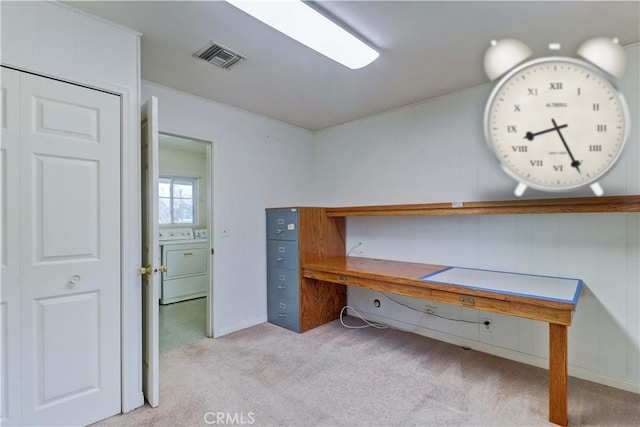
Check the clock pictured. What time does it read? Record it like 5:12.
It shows 8:26
